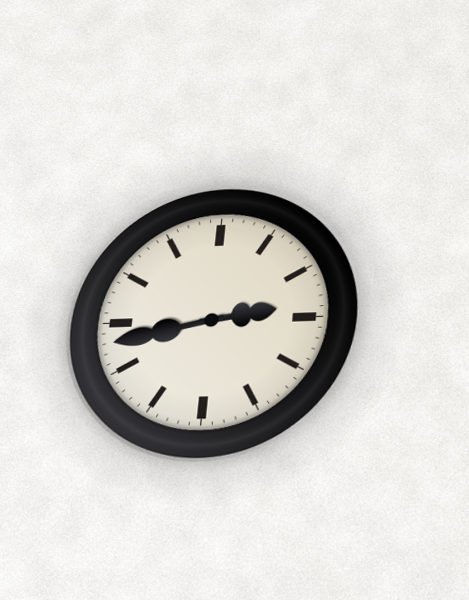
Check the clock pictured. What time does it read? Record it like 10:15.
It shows 2:43
